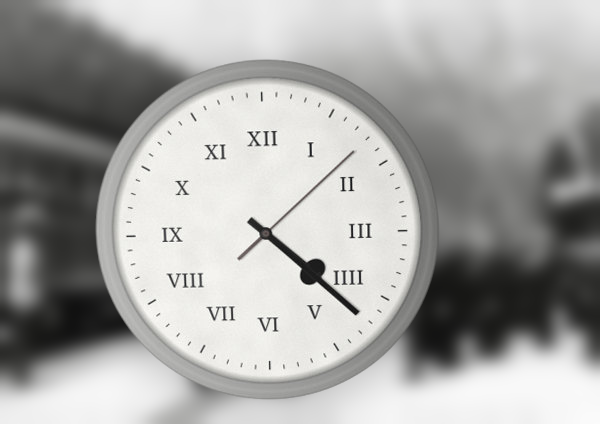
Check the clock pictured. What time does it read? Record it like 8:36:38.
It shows 4:22:08
